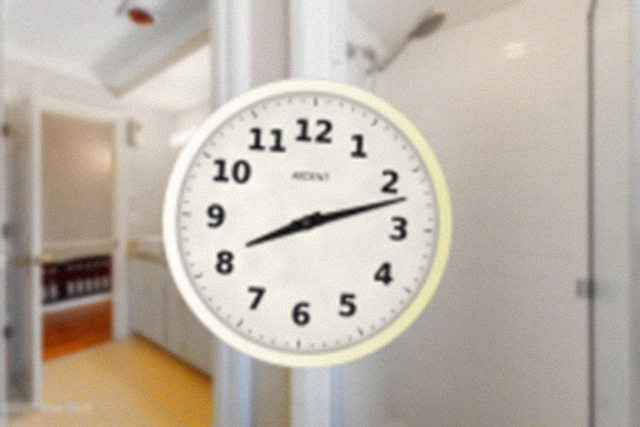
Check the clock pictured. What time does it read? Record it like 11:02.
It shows 8:12
